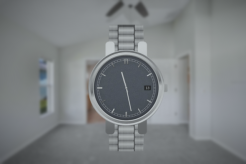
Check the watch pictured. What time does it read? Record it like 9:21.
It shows 11:28
